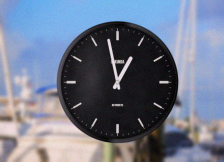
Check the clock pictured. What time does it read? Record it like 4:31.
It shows 12:58
